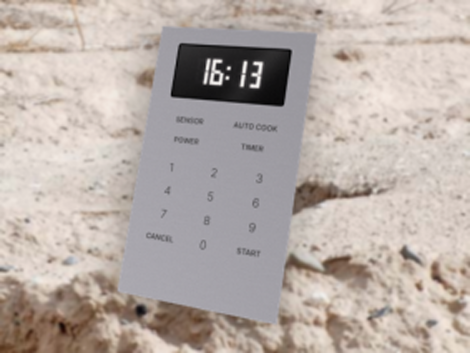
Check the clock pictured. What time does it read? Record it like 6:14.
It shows 16:13
